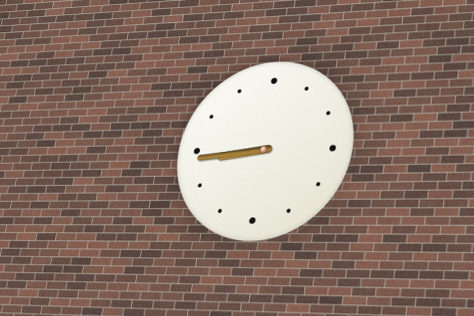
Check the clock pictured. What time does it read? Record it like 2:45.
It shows 8:44
